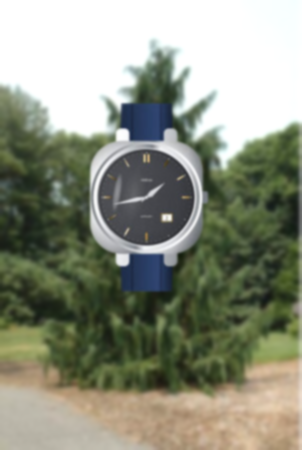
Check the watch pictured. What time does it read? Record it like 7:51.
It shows 1:43
